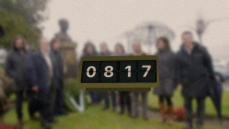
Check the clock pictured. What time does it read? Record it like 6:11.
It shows 8:17
